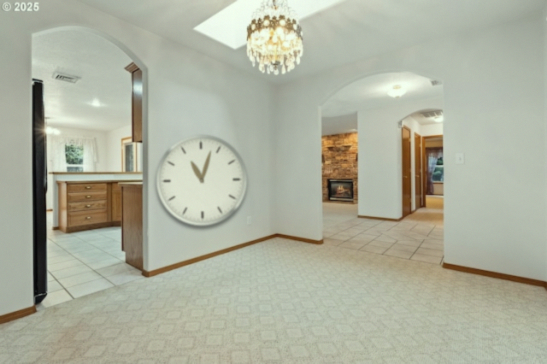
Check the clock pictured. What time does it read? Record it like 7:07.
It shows 11:03
